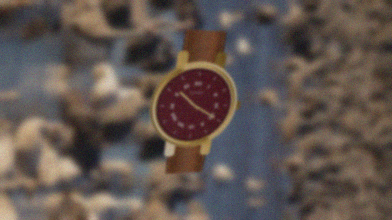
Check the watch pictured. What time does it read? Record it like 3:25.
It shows 10:20
